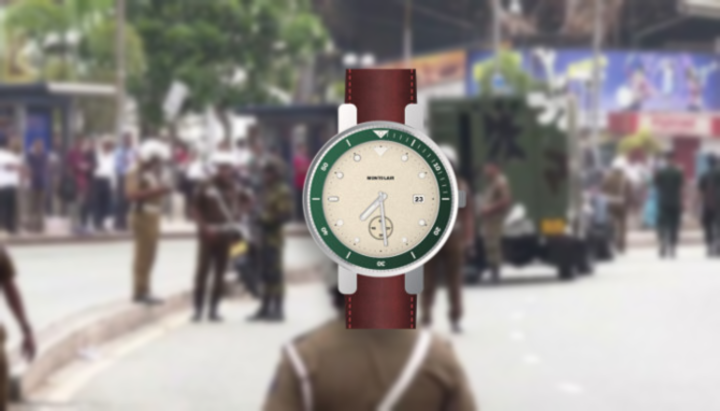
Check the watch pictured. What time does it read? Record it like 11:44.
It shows 7:29
